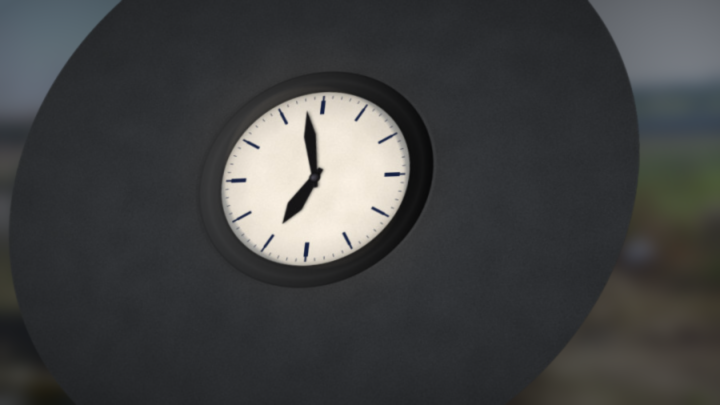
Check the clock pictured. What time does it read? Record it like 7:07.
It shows 6:58
